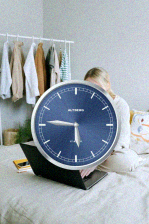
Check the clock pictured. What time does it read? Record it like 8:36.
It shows 5:46
